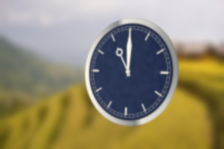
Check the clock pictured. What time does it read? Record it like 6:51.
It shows 11:00
